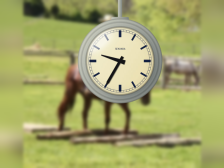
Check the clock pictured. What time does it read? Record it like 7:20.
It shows 9:35
